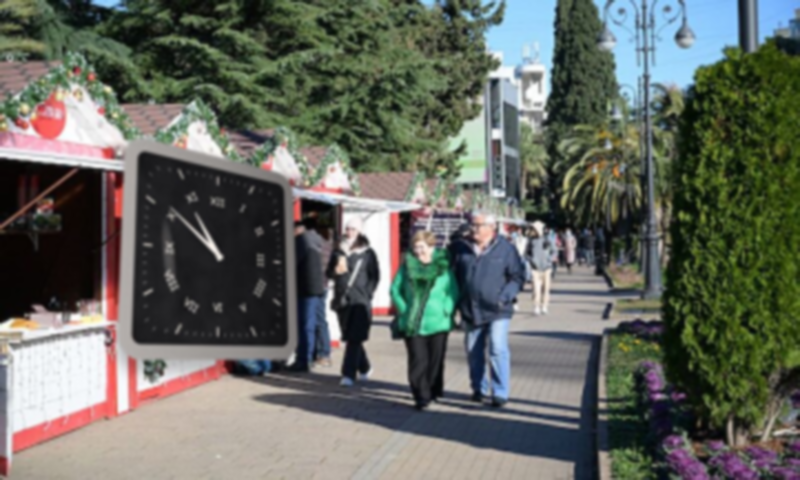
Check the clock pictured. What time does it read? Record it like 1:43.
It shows 10:51
